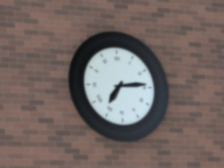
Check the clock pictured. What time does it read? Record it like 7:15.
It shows 7:14
